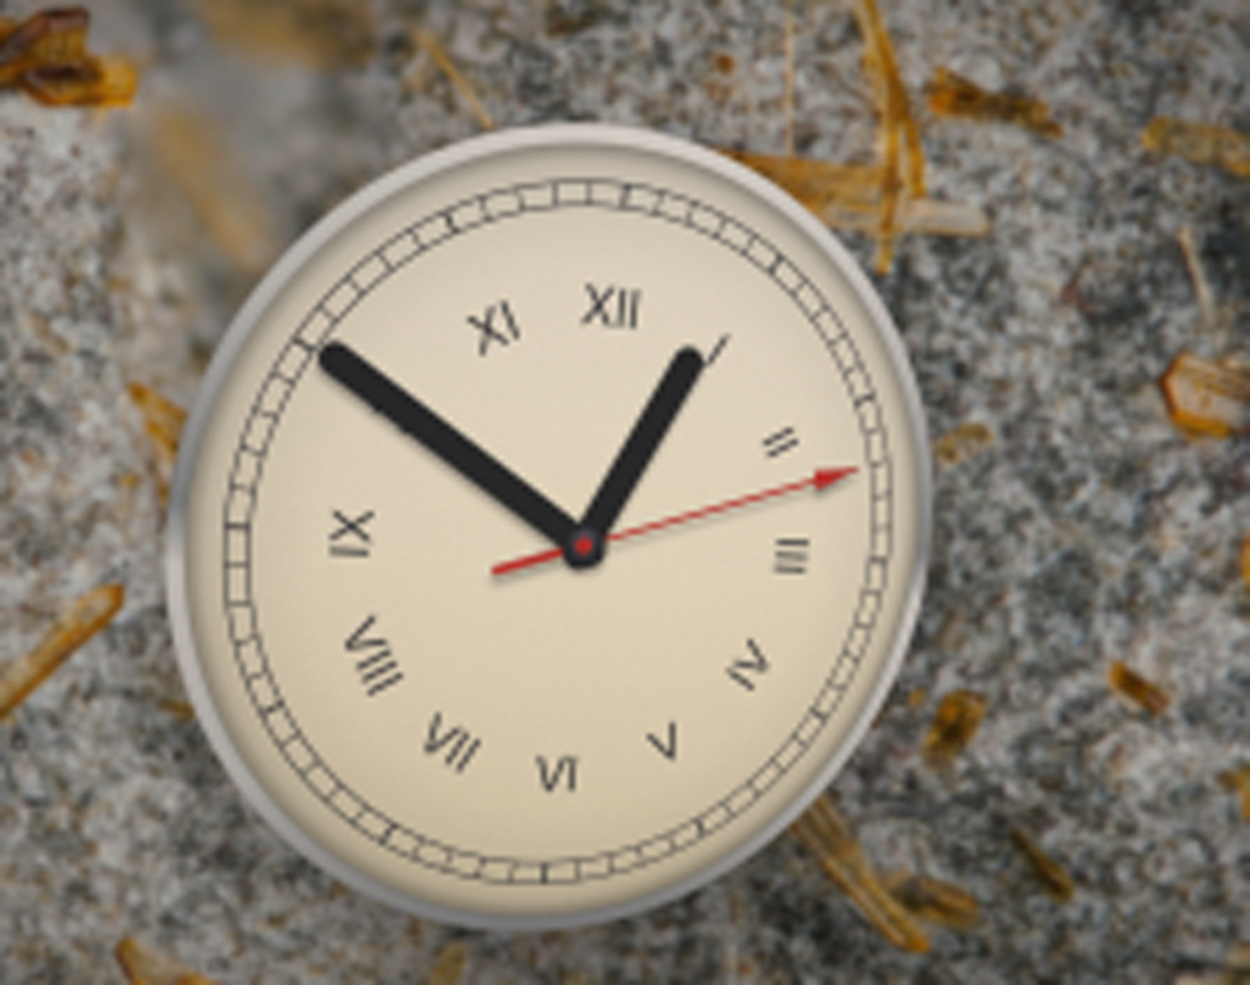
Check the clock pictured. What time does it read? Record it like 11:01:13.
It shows 12:50:12
